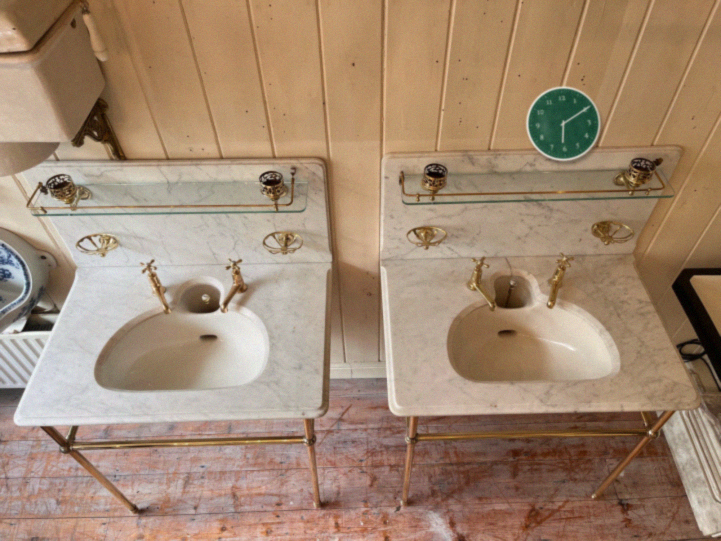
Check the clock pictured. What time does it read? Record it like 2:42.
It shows 6:10
